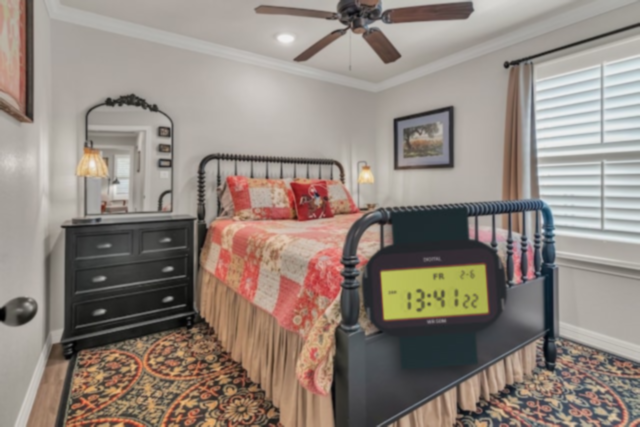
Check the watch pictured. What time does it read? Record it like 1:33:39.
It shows 13:41:22
